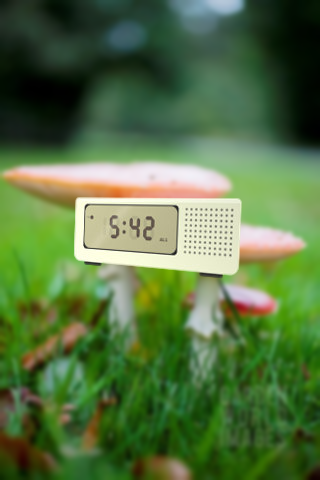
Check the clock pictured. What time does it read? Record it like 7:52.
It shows 5:42
